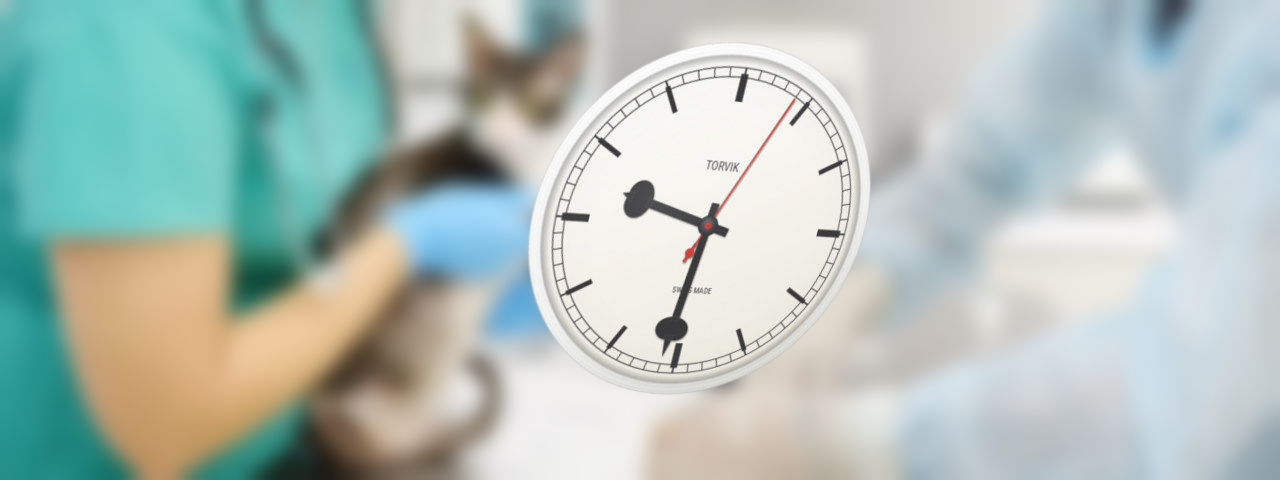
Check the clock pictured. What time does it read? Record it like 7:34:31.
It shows 9:31:04
